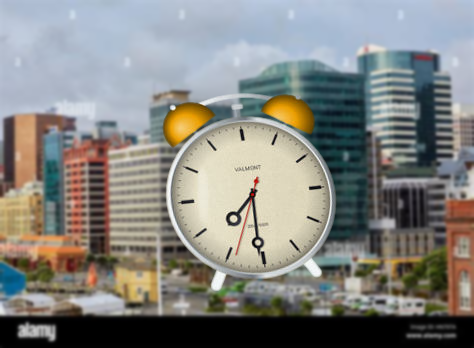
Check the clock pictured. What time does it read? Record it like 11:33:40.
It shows 7:30:34
